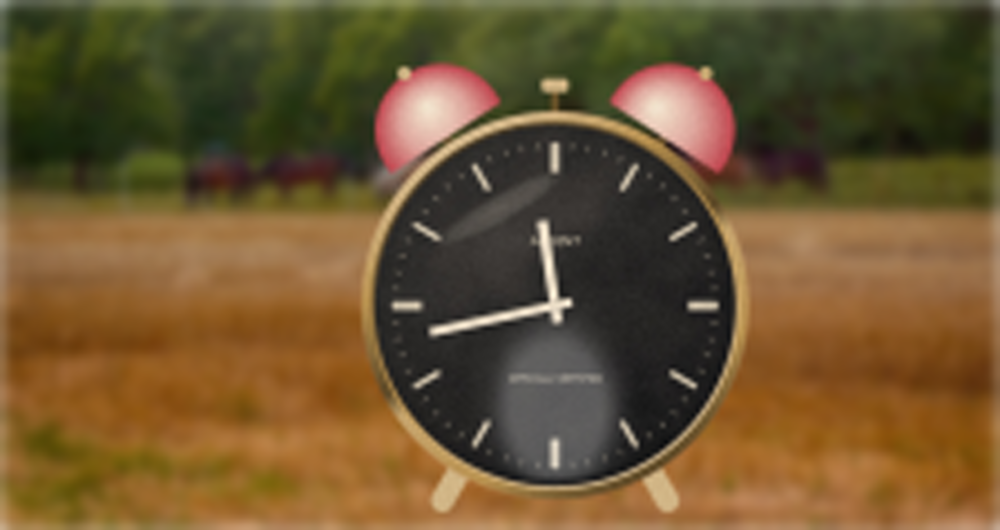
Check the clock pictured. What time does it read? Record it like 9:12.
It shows 11:43
